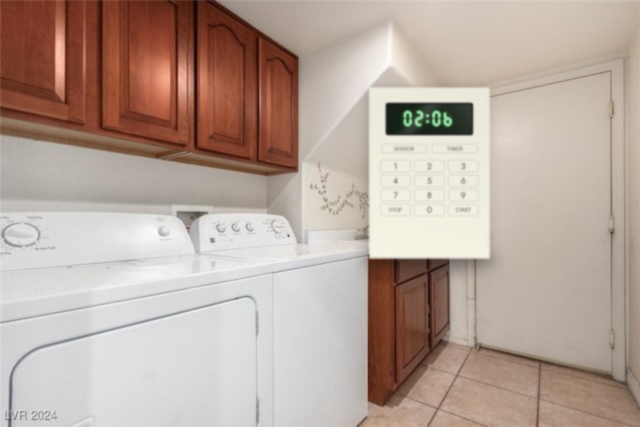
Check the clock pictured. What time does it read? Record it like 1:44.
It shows 2:06
